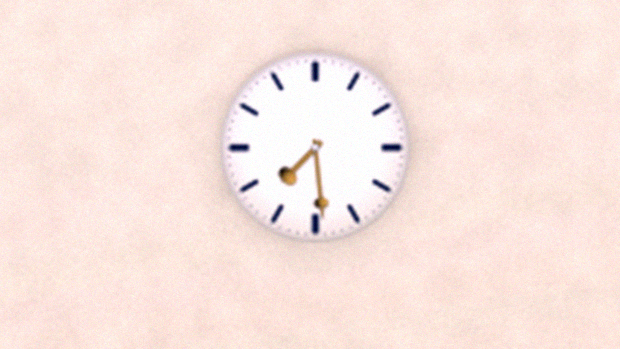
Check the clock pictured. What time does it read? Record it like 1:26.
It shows 7:29
